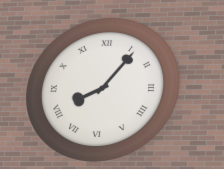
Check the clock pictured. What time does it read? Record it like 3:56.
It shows 8:06
